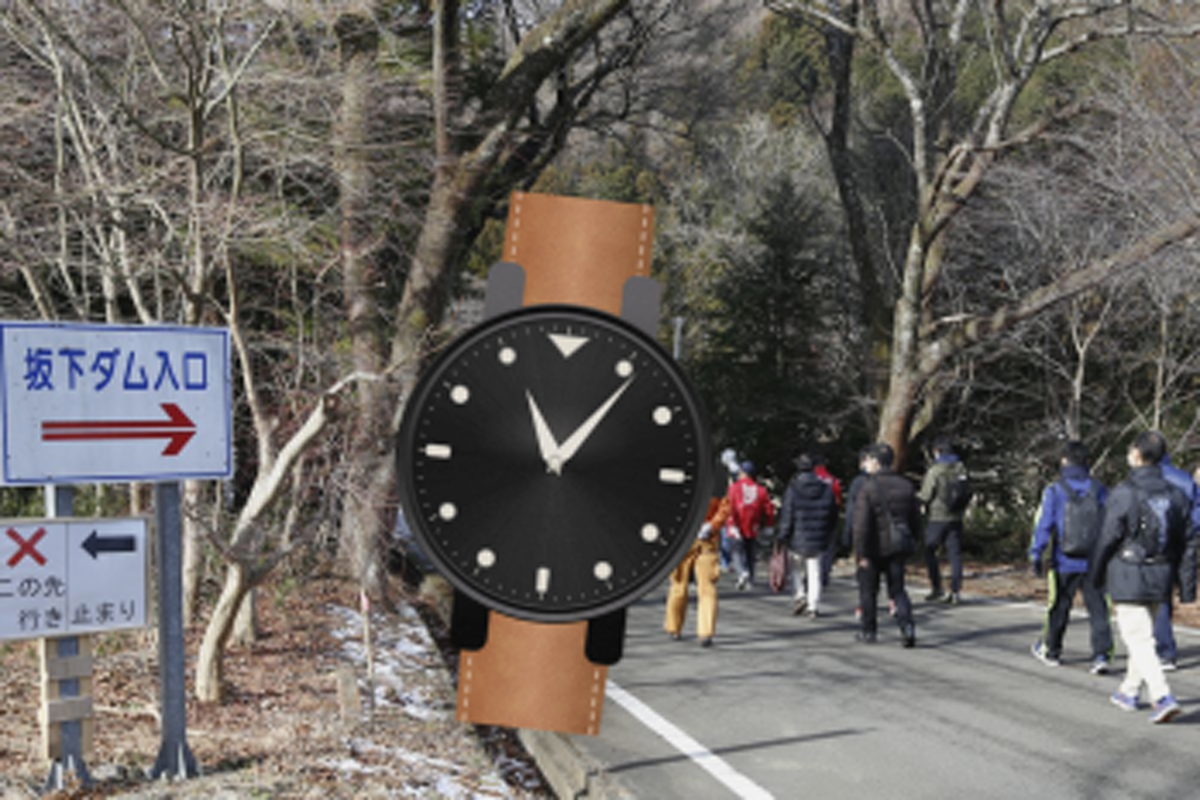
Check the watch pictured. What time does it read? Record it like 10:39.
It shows 11:06
